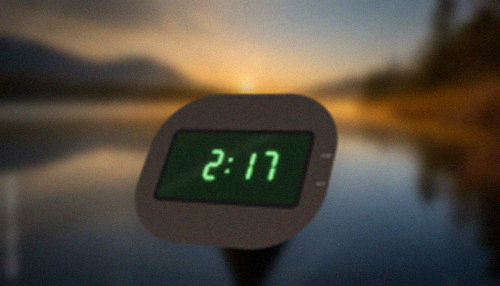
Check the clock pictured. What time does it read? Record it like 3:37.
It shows 2:17
